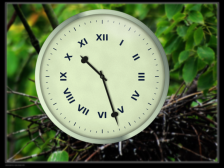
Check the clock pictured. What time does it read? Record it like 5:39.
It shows 10:27
